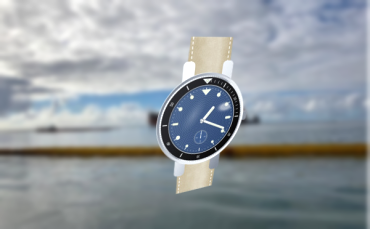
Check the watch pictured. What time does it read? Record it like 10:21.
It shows 1:19
